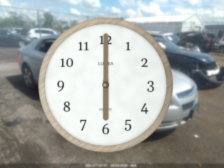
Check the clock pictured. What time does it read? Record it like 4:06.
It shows 6:00
